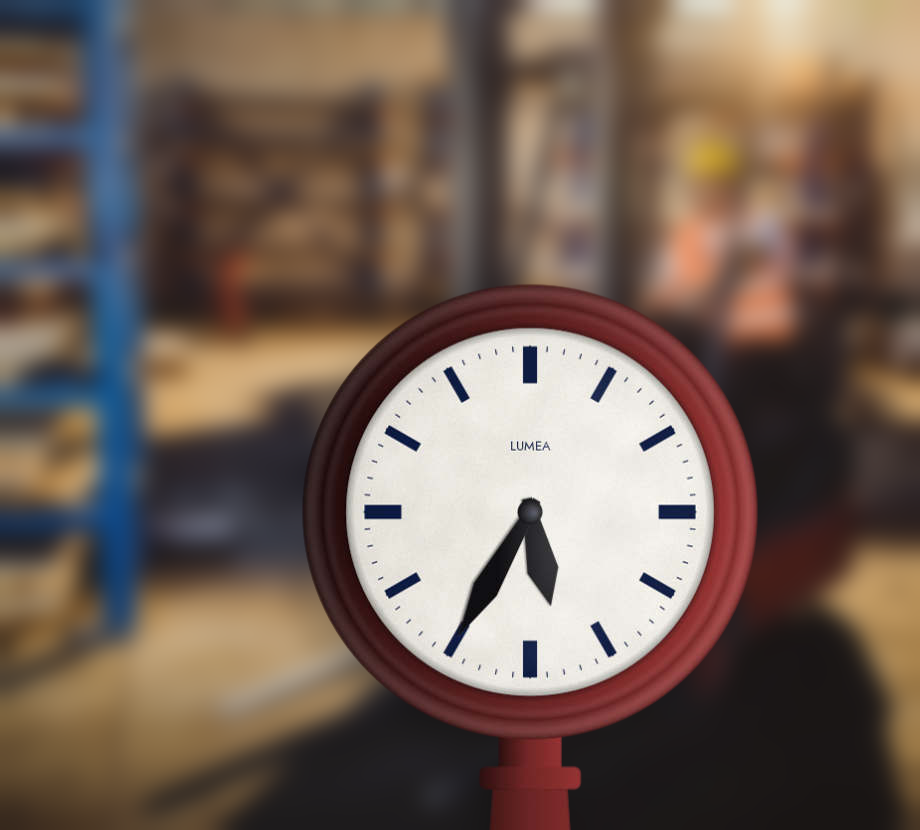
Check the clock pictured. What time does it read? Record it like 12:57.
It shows 5:35
